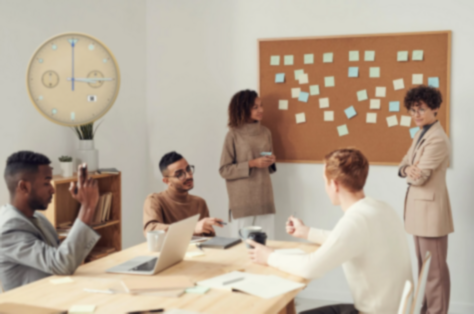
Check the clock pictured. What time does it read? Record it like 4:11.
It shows 3:15
